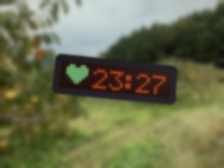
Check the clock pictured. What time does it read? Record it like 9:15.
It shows 23:27
